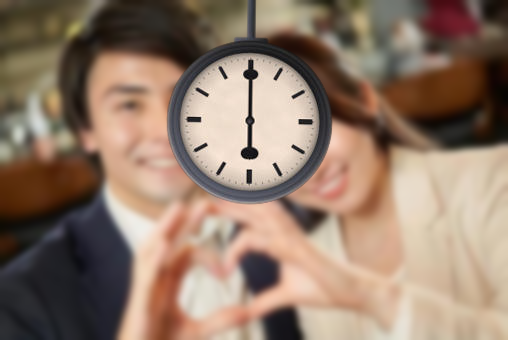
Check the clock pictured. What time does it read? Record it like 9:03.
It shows 6:00
